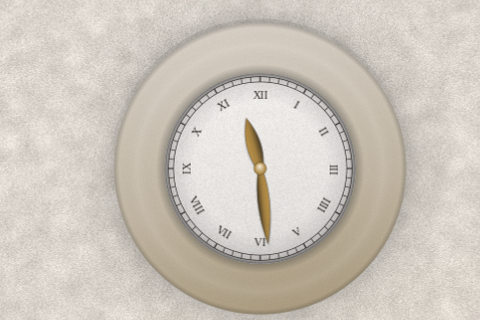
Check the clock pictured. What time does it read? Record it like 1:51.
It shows 11:29
